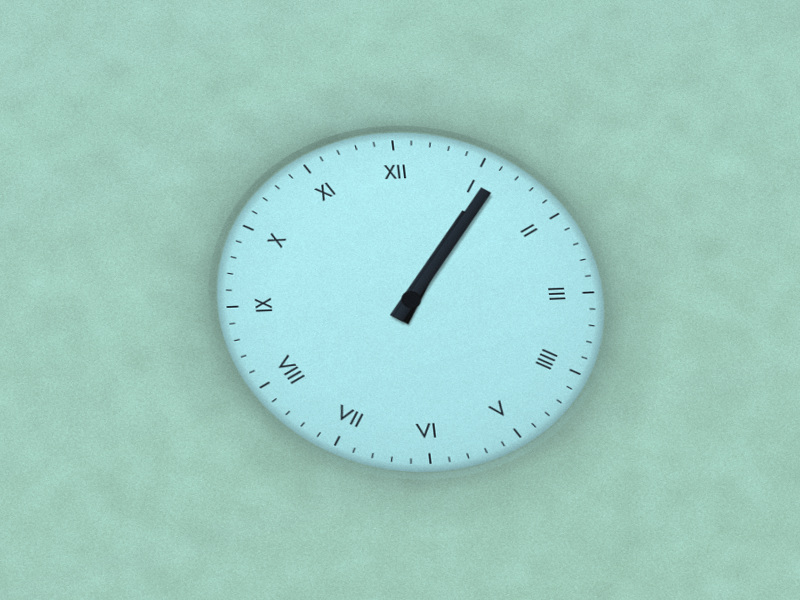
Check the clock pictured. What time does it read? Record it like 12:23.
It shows 1:06
